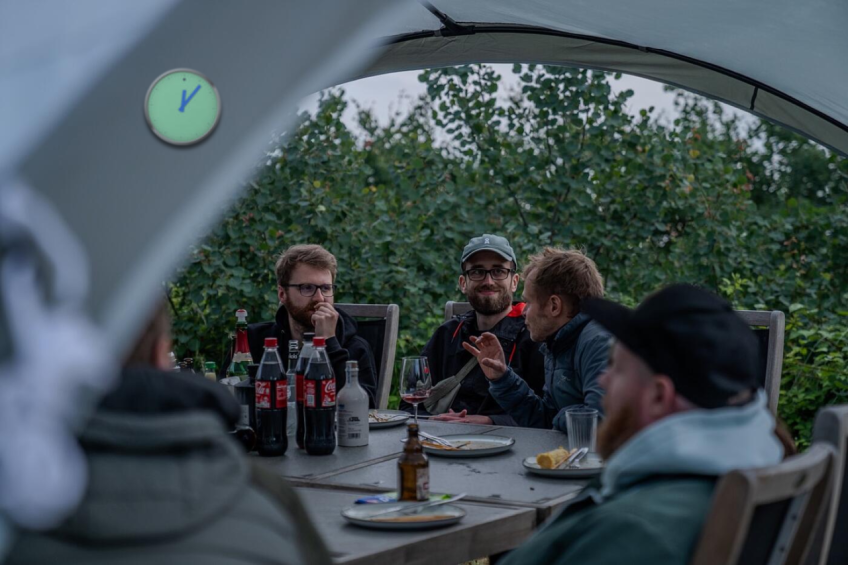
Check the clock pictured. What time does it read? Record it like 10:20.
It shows 12:06
